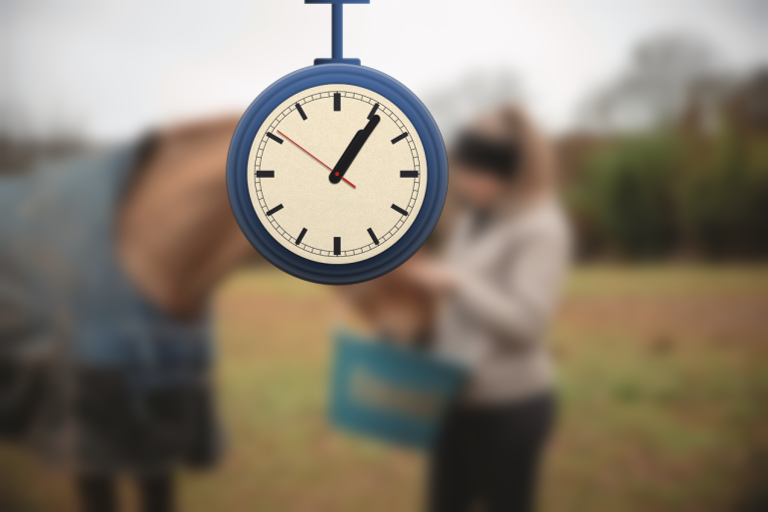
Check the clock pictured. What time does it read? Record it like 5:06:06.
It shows 1:05:51
